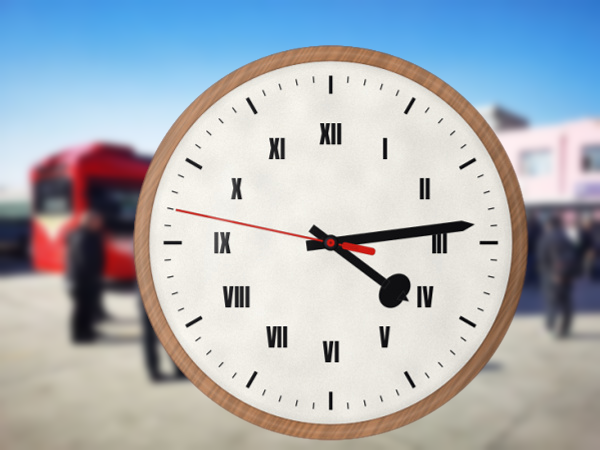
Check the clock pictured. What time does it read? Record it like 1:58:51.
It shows 4:13:47
